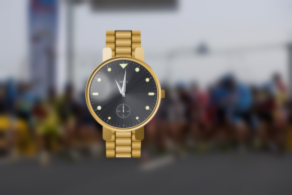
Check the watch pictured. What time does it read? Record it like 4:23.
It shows 11:01
